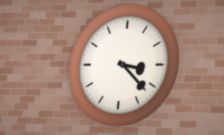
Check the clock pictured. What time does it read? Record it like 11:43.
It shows 3:22
